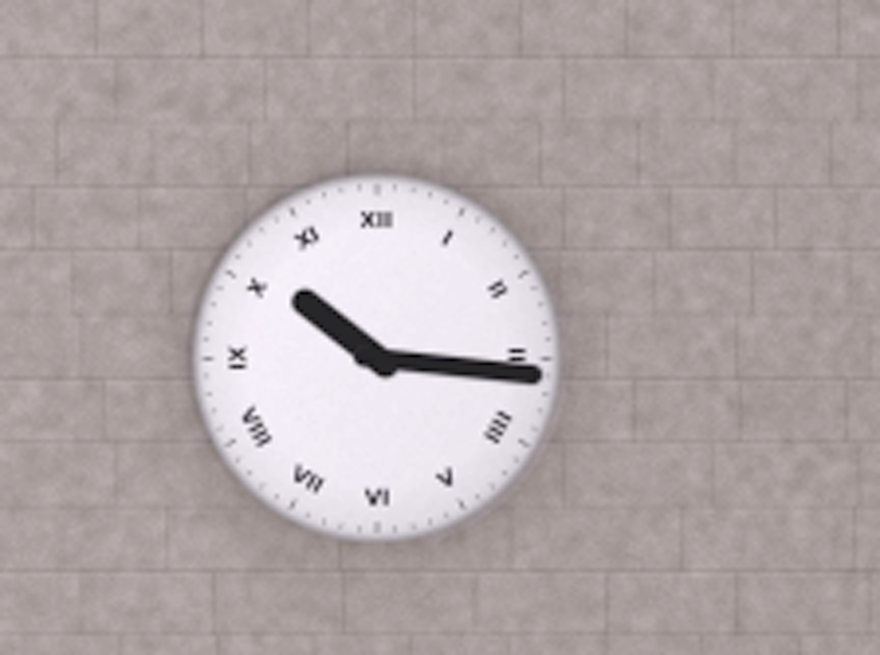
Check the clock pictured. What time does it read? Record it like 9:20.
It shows 10:16
